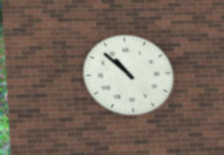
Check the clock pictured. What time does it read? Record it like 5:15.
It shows 10:53
